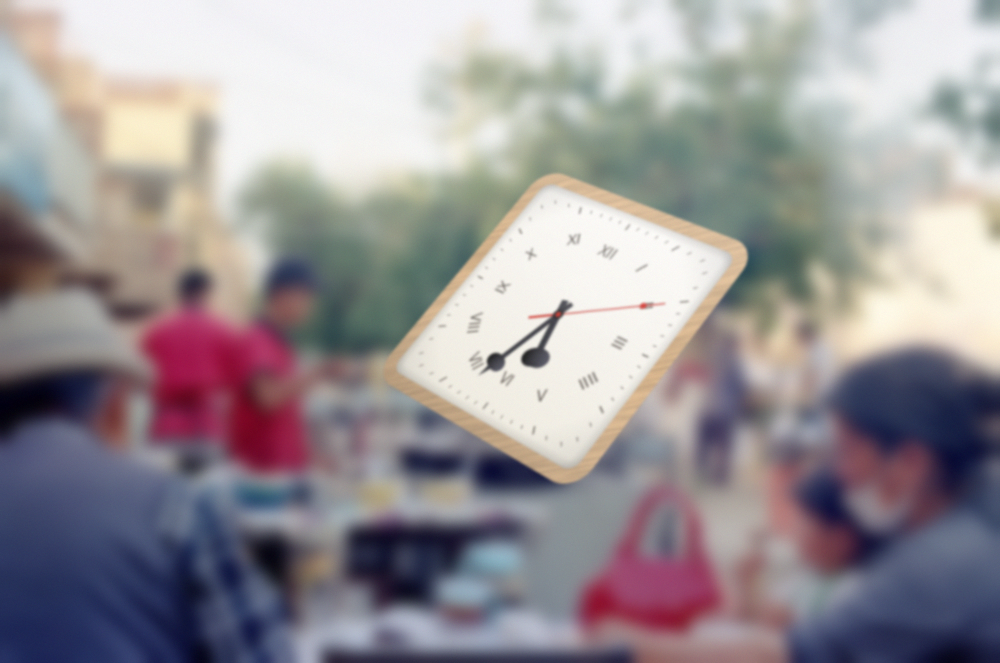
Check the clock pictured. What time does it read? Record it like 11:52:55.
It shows 5:33:10
